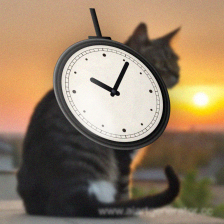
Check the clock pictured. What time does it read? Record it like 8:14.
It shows 10:06
